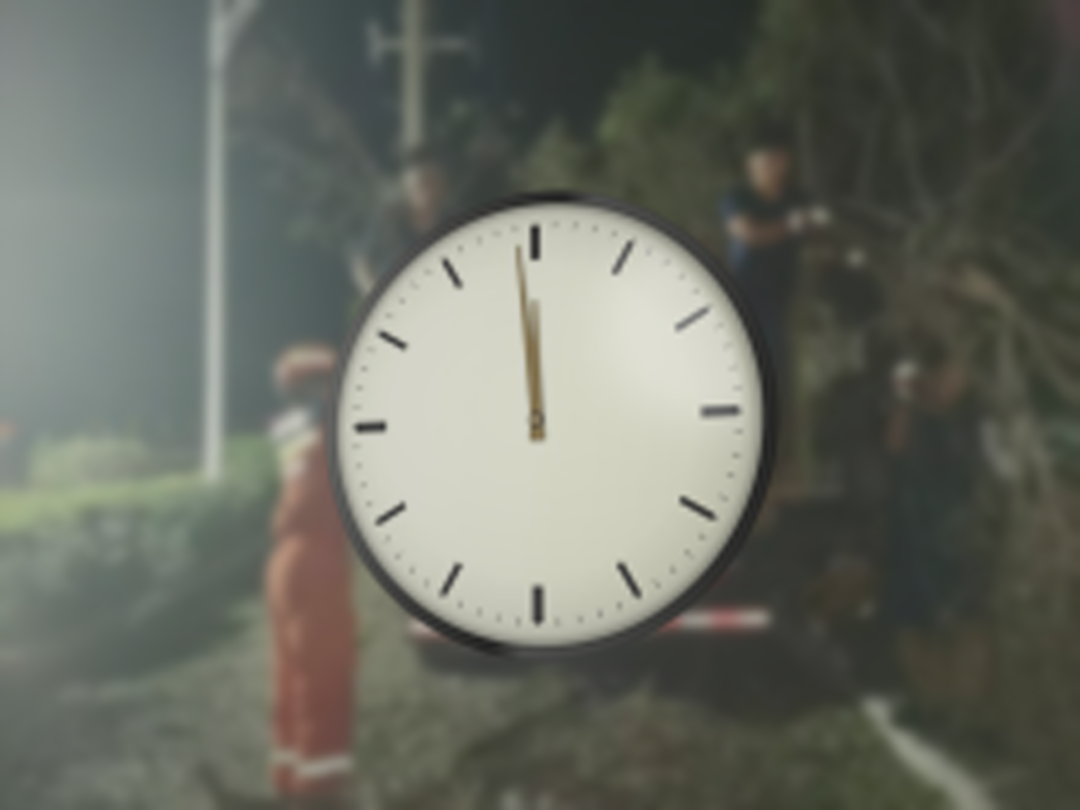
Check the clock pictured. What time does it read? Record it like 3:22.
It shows 11:59
